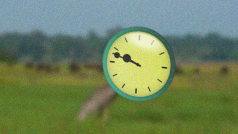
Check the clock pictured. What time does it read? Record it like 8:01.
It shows 9:48
